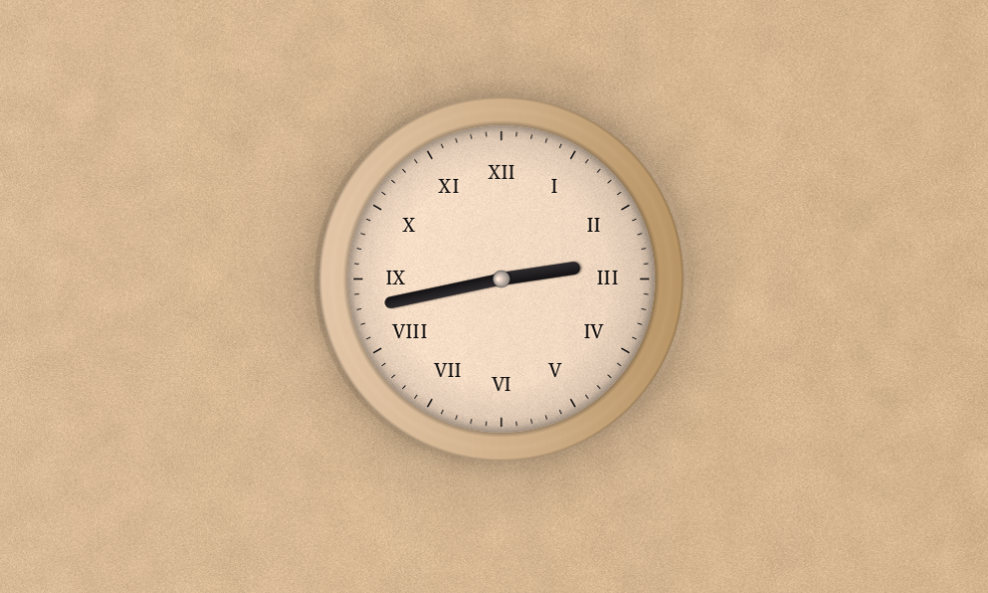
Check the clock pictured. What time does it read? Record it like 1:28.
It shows 2:43
